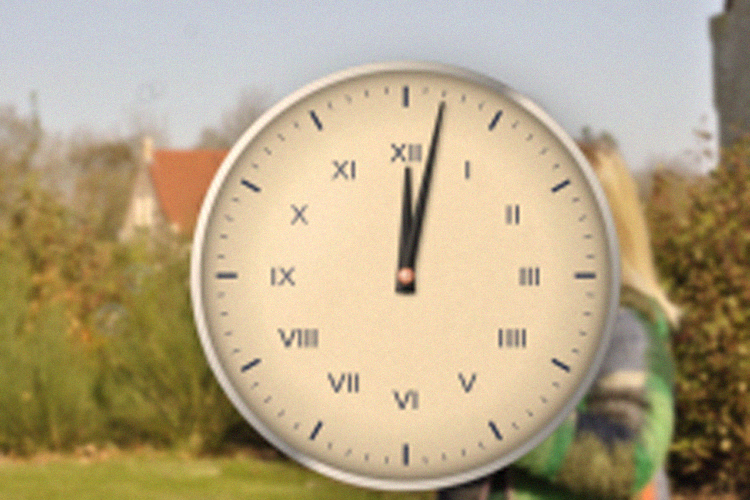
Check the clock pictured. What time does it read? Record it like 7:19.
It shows 12:02
